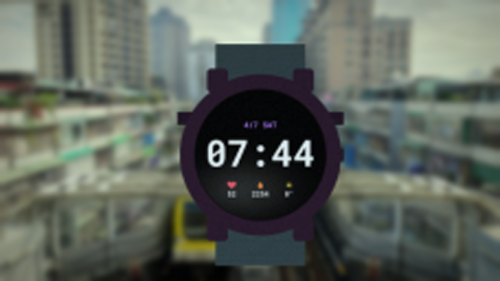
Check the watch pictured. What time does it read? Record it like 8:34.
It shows 7:44
